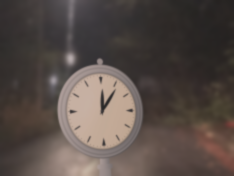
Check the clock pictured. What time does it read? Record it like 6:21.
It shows 12:06
